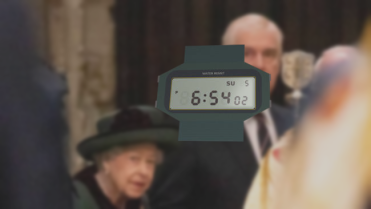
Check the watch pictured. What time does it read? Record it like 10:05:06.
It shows 6:54:02
